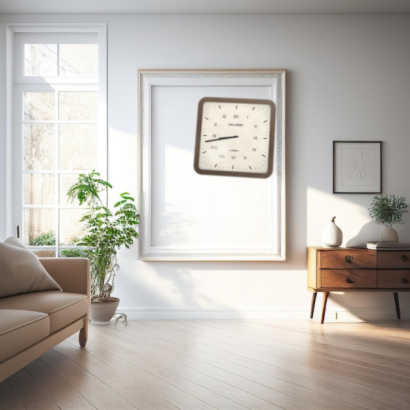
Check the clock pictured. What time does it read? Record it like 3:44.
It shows 8:43
